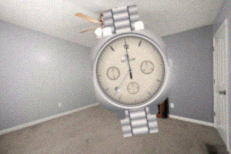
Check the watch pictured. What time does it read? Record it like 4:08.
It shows 11:37
